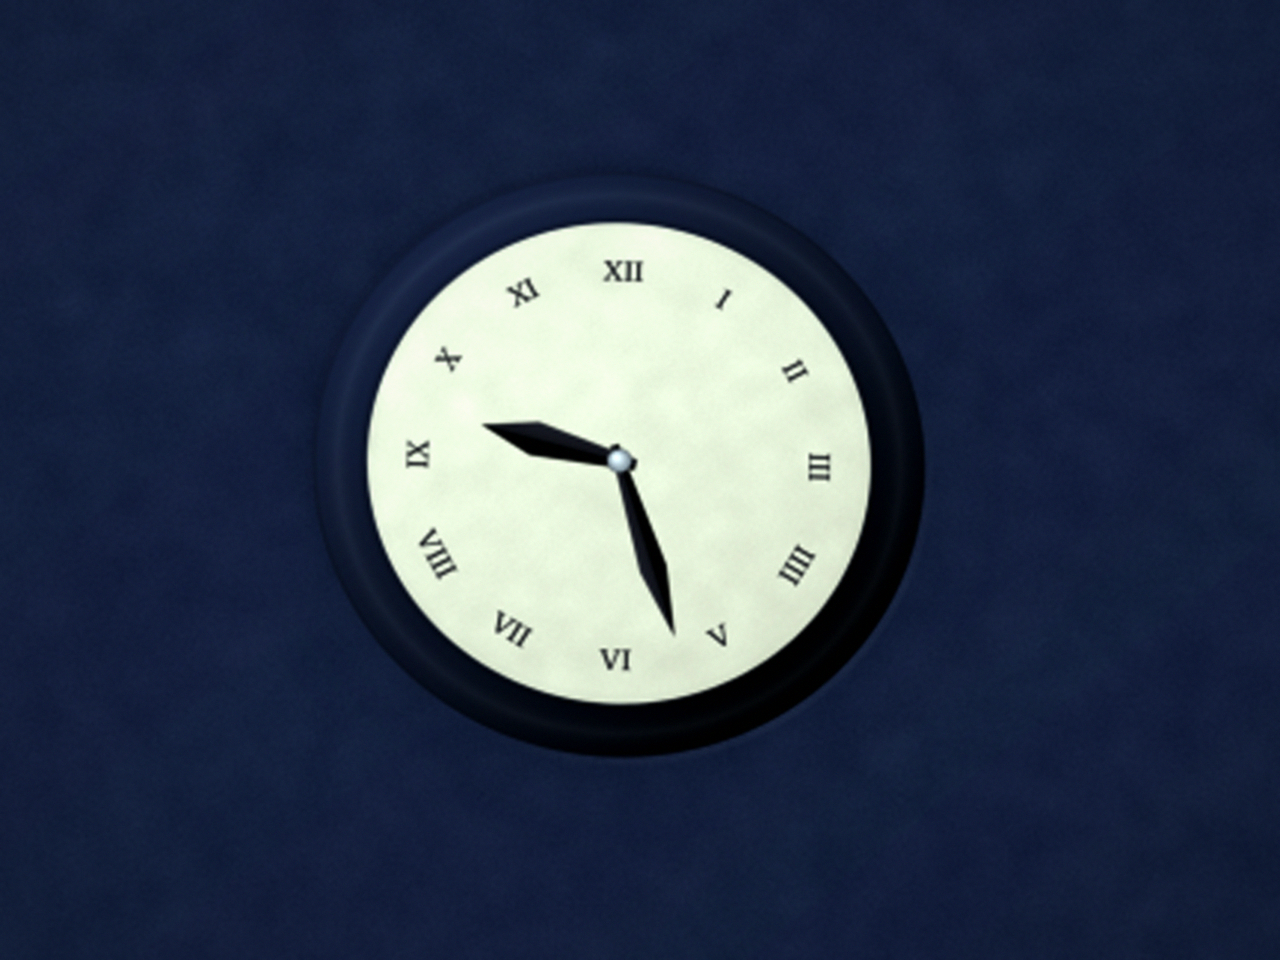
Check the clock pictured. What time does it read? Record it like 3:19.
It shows 9:27
